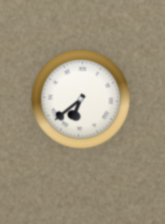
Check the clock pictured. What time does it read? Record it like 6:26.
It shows 6:38
